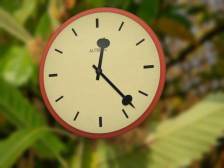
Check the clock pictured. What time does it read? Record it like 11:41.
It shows 12:23
